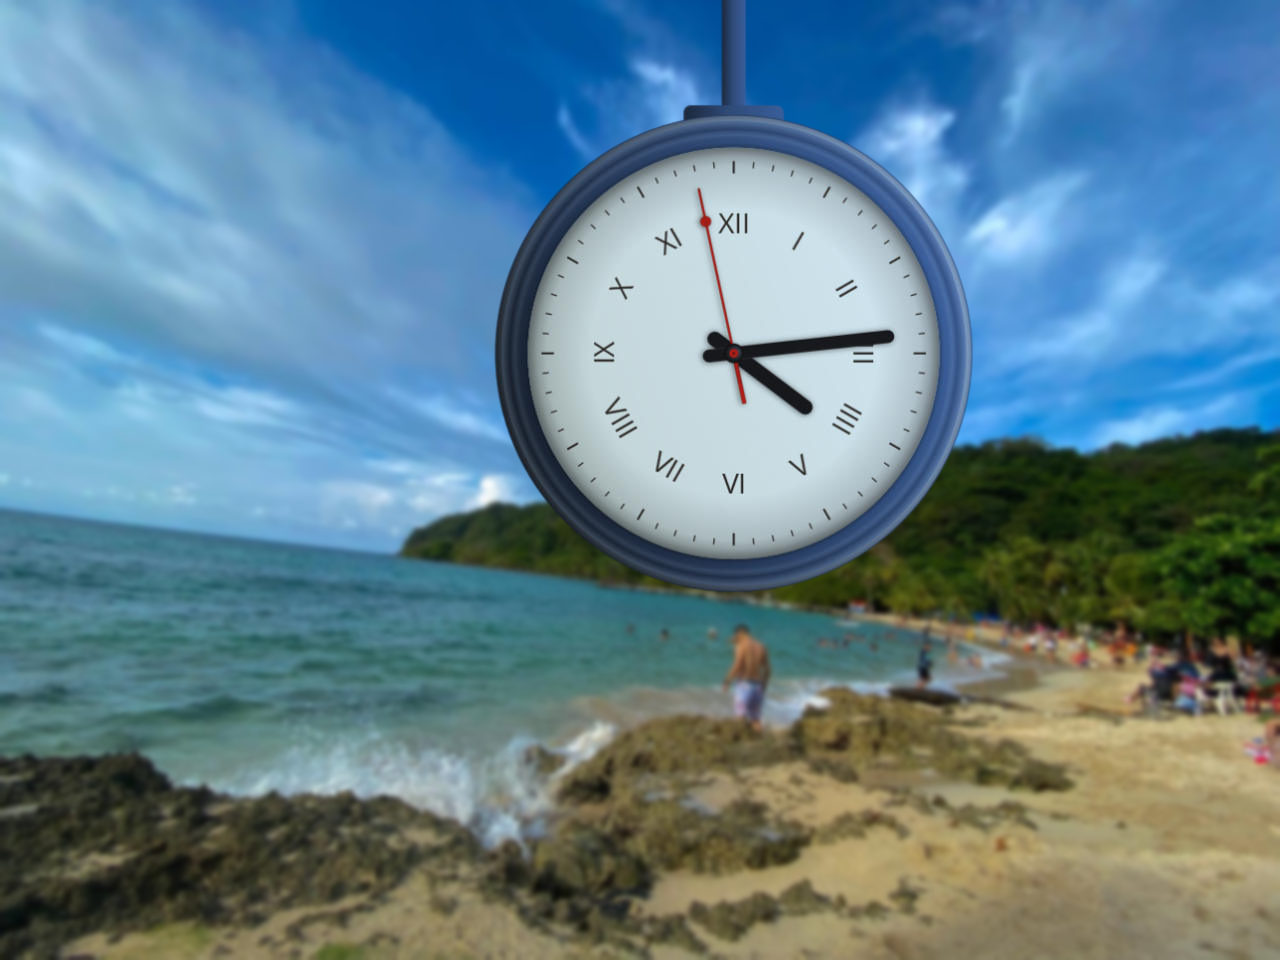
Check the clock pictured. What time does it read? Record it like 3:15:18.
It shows 4:13:58
